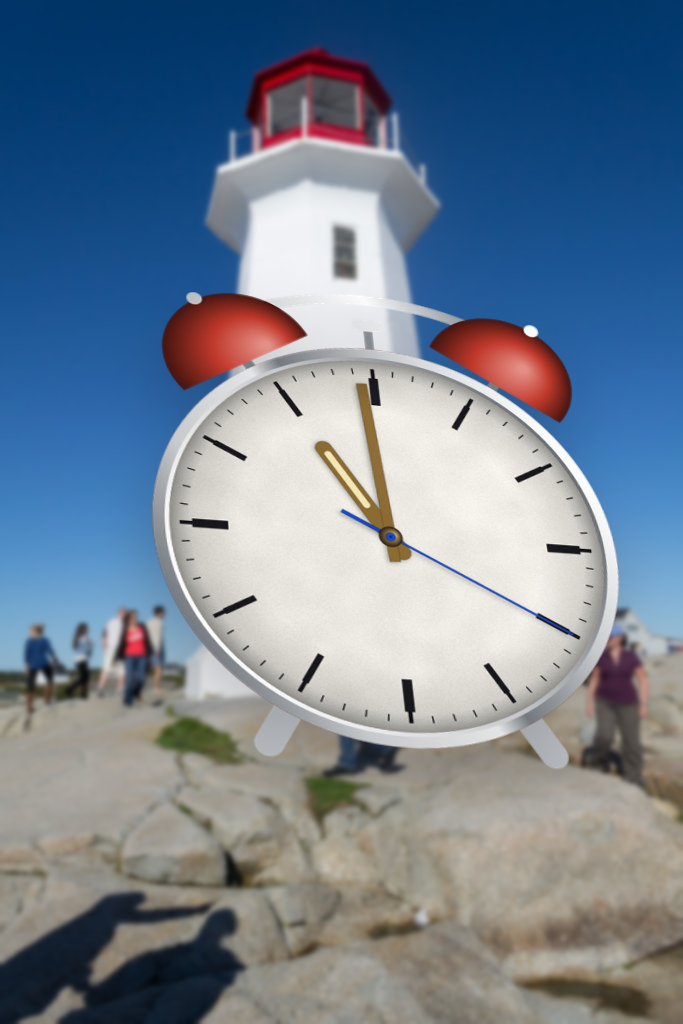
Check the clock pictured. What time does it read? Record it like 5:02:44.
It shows 10:59:20
